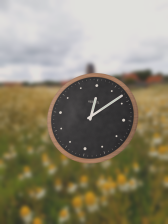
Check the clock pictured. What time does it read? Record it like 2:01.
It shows 12:08
